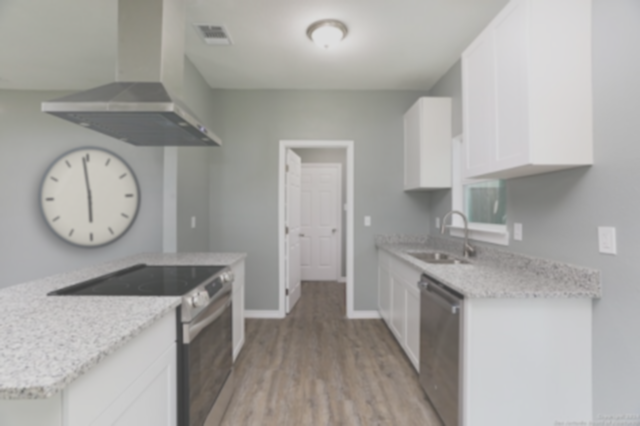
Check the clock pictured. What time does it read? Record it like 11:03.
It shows 5:59
